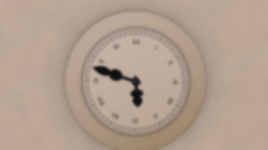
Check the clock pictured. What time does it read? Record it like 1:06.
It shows 5:48
